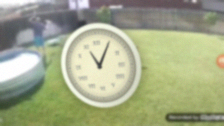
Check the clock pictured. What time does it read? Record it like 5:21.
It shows 11:05
